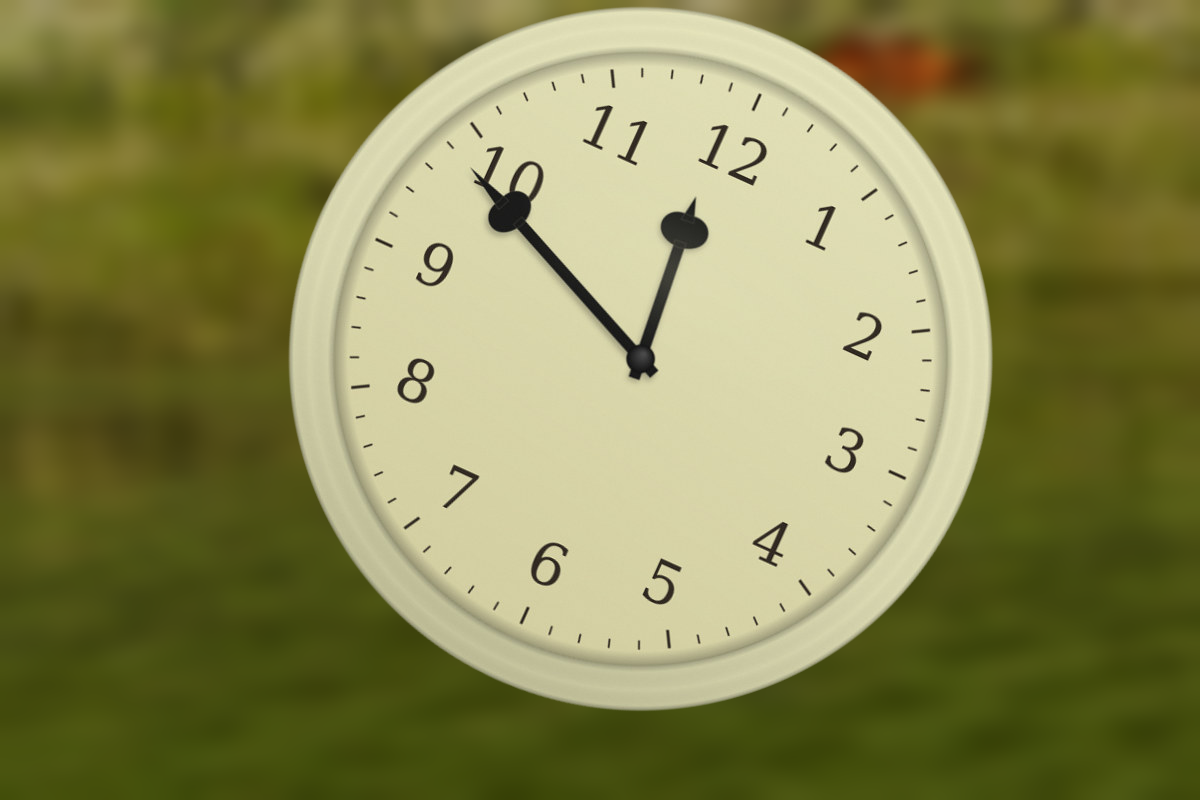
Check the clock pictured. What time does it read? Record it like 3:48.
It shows 11:49
